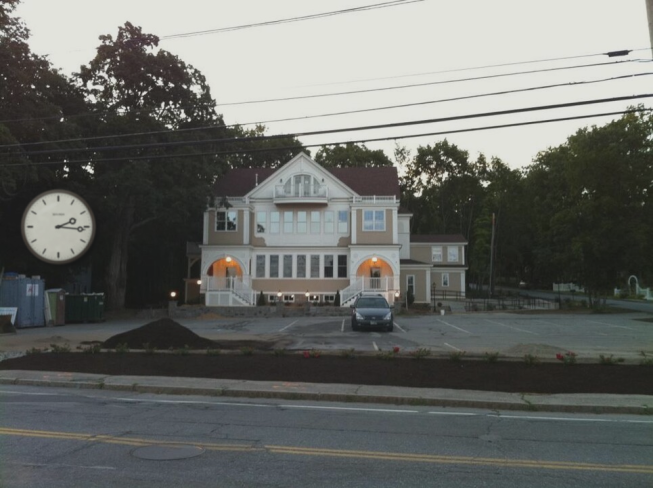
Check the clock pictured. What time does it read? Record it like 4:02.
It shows 2:16
